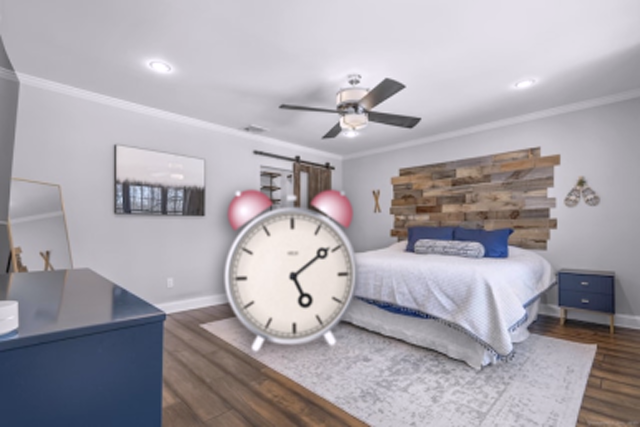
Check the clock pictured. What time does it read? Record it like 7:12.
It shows 5:09
